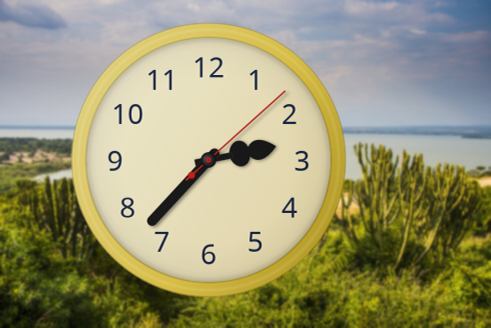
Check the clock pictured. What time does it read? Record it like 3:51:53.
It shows 2:37:08
